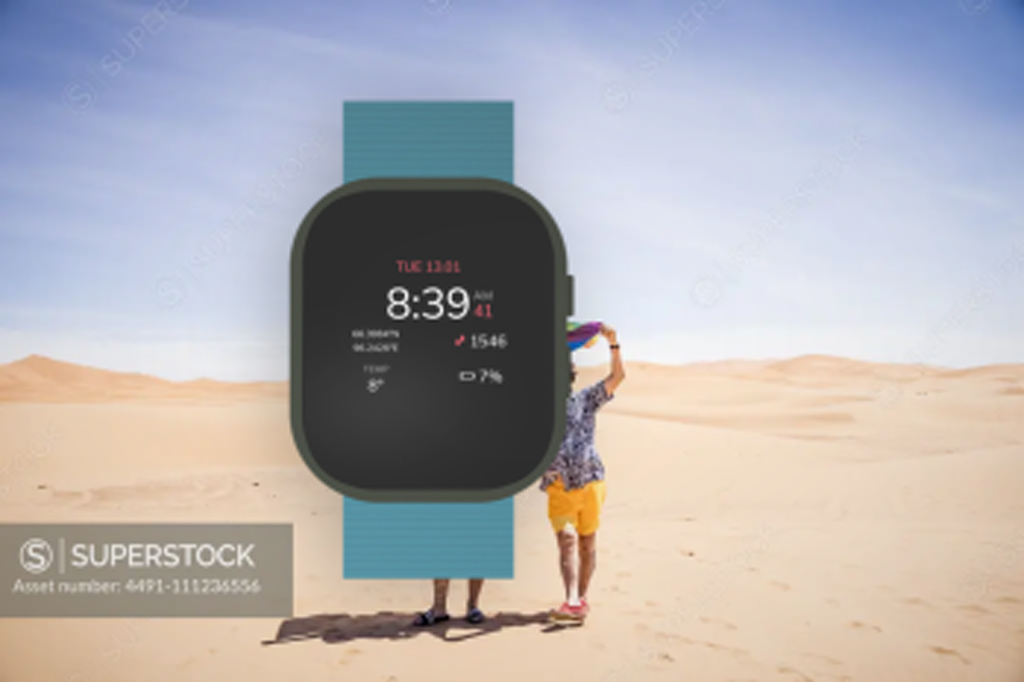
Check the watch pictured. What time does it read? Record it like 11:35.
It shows 8:39
